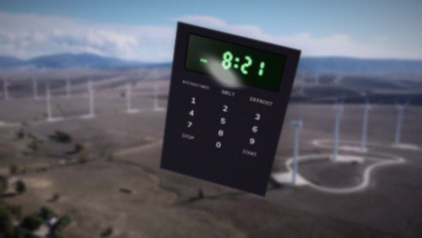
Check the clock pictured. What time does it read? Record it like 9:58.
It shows 8:21
